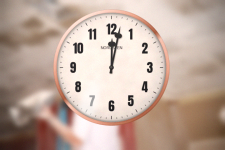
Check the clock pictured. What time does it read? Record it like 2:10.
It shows 12:02
